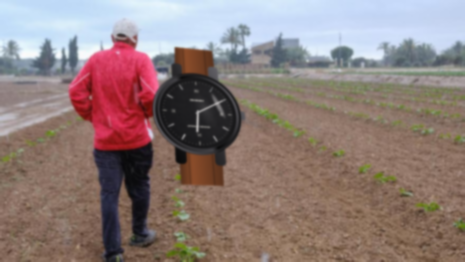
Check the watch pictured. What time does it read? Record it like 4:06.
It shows 6:10
